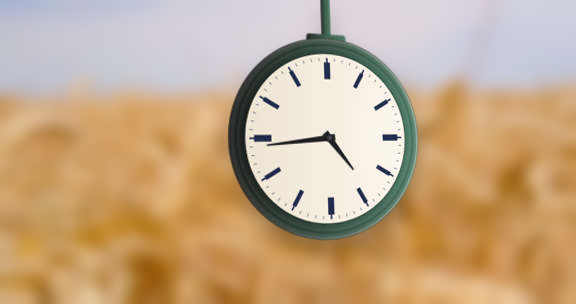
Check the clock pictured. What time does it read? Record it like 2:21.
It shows 4:44
